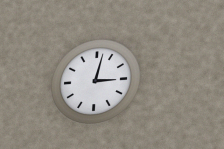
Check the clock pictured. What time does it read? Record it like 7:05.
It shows 3:02
